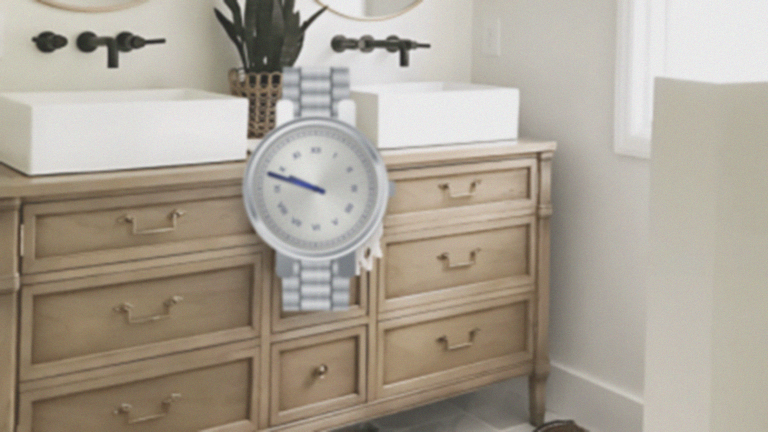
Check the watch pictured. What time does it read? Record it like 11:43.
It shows 9:48
